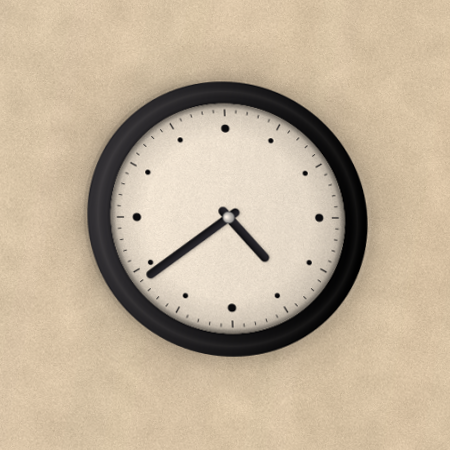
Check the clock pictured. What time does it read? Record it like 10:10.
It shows 4:39
